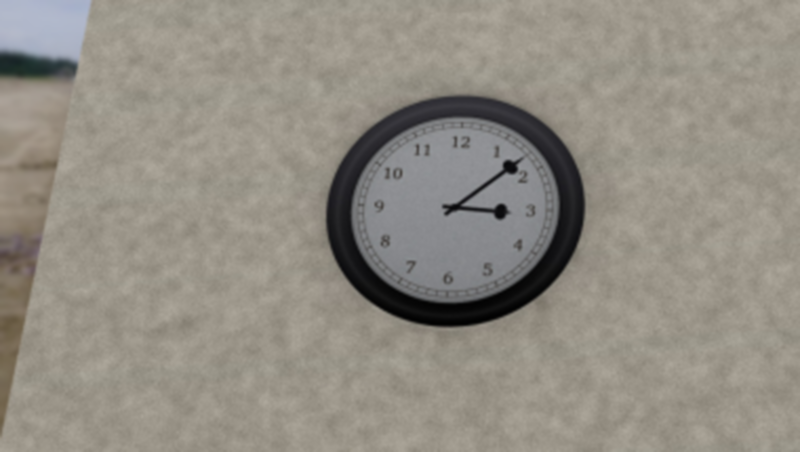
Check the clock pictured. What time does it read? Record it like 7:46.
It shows 3:08
